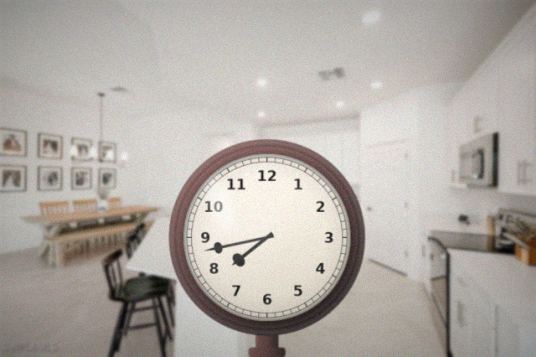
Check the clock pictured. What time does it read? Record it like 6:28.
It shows 7:43
